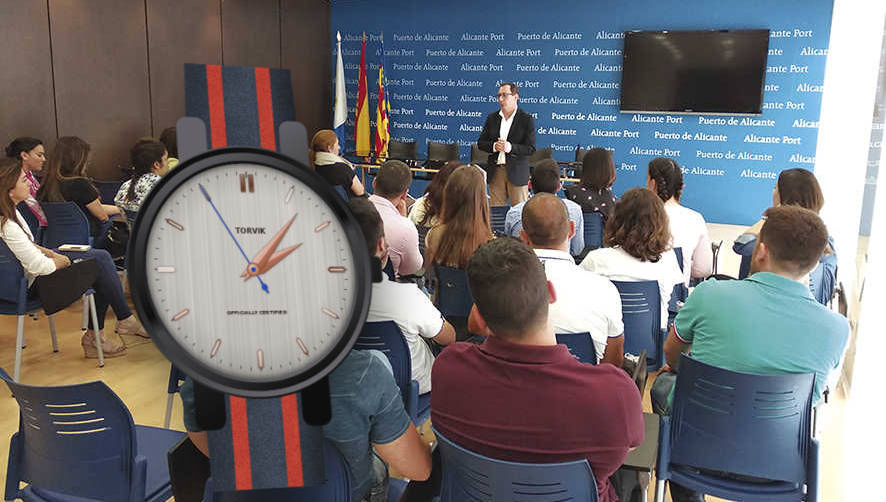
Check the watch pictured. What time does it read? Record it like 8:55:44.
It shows 2:06:55
